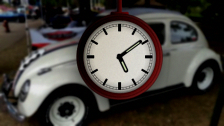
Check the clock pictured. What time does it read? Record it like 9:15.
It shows 5:09
